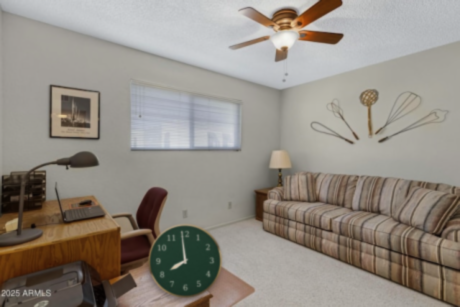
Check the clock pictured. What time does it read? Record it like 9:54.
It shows 7:59
